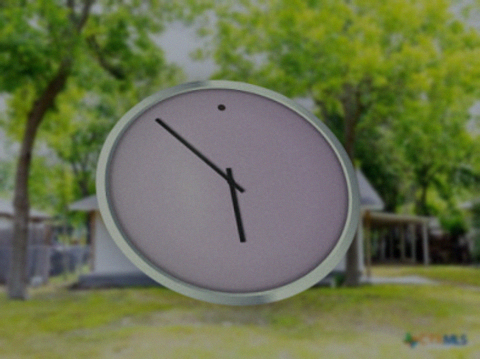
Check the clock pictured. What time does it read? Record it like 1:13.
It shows 5:53
